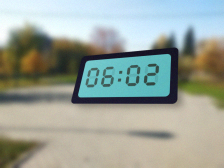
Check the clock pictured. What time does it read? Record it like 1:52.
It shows 6:02
